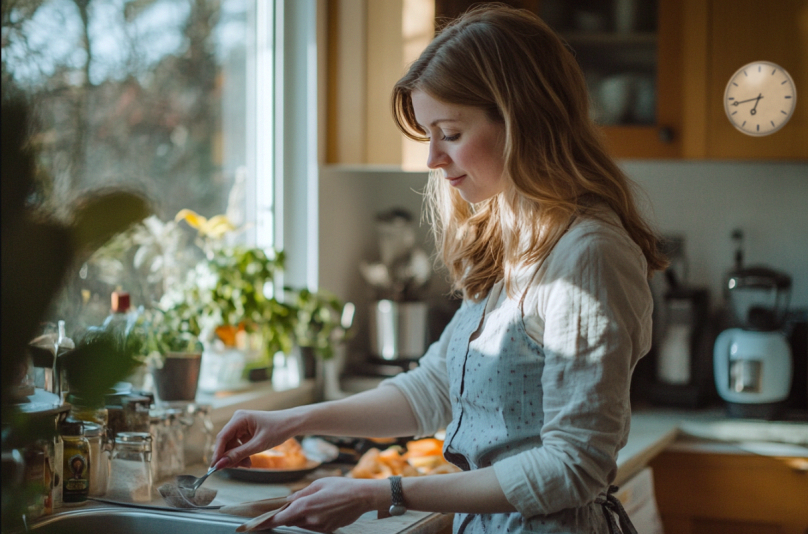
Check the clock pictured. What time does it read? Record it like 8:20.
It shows 6:43
